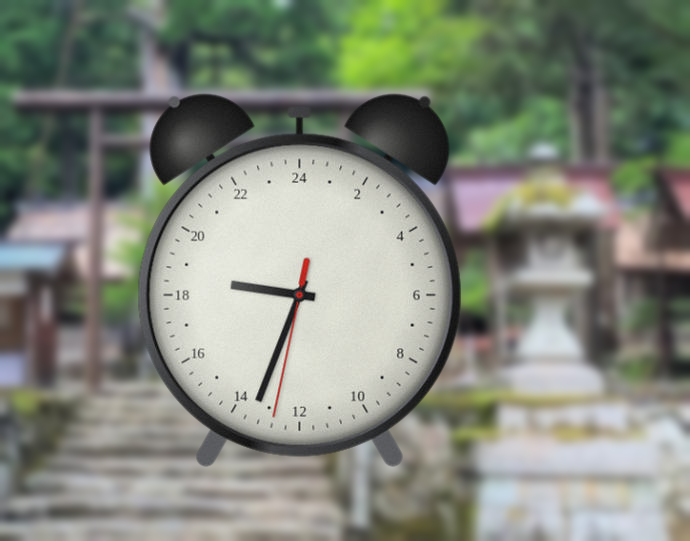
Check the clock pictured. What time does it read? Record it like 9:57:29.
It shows 18:33:32
